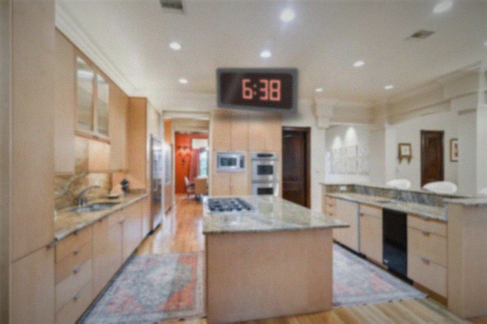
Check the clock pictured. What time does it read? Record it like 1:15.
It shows 6:38
